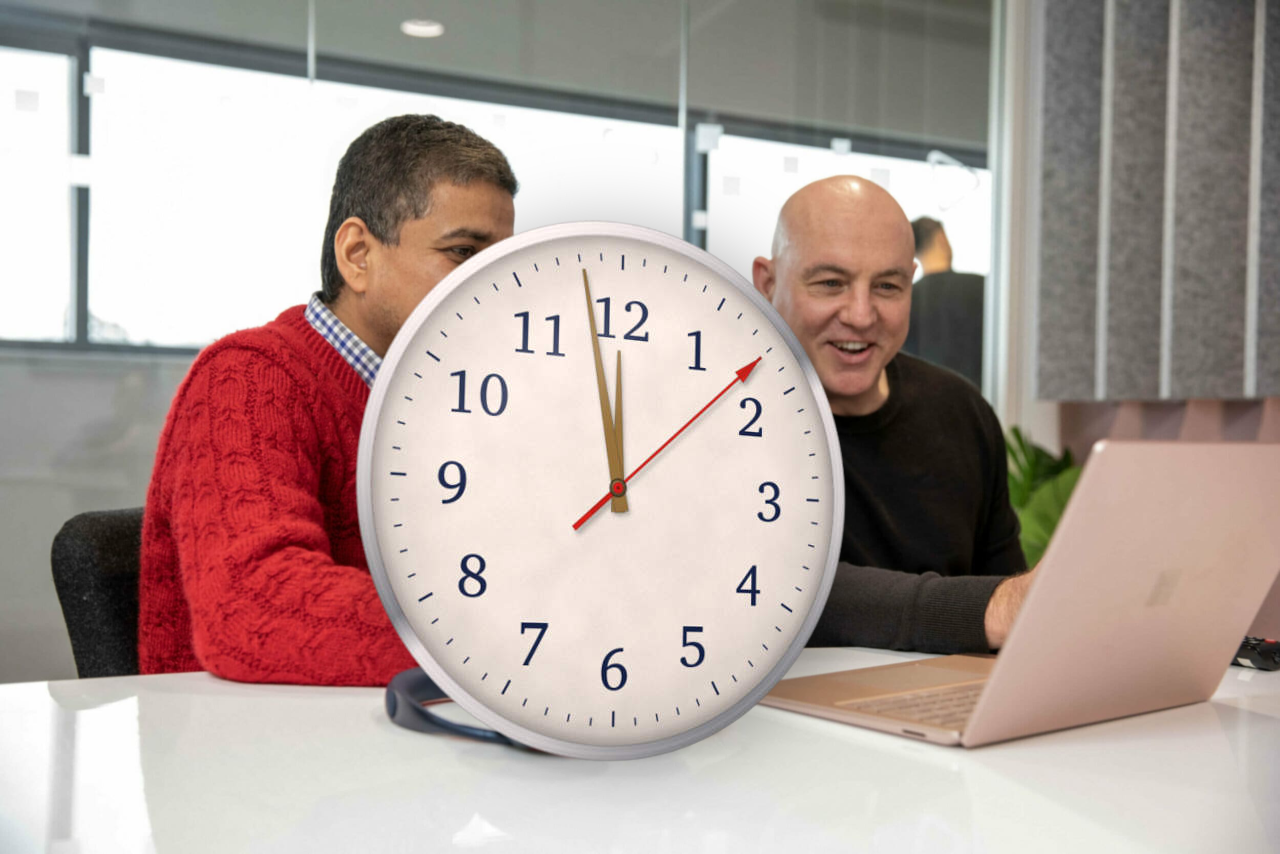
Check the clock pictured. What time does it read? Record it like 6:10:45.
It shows 11:58:08
